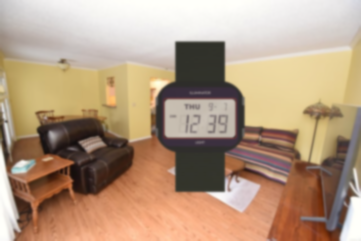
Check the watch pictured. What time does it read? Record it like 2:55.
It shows 12:39
